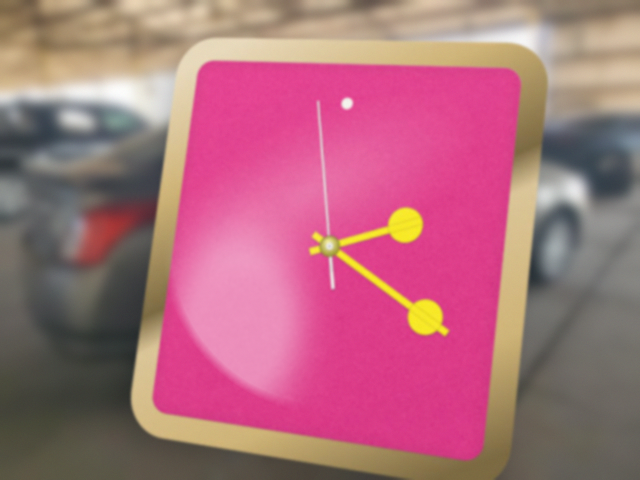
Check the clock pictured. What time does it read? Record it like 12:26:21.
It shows 2:19:58
